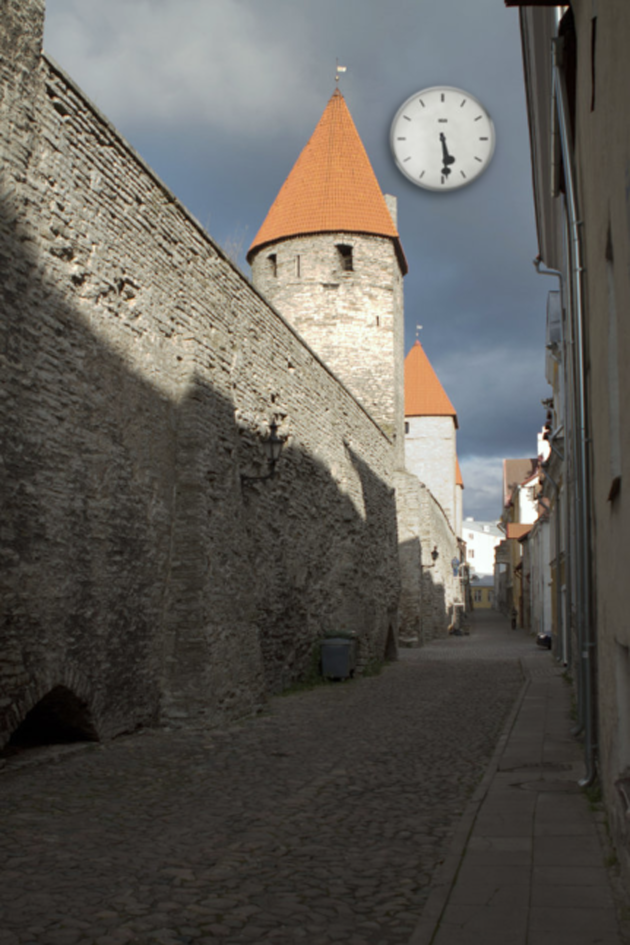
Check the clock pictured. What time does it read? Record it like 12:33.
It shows 5:29
